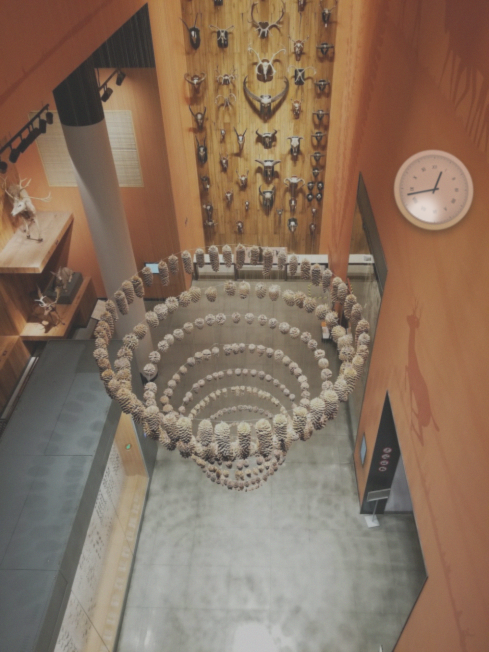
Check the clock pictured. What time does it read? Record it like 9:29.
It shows 12:43
